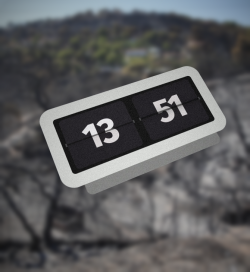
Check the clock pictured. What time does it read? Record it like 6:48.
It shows 13:51
